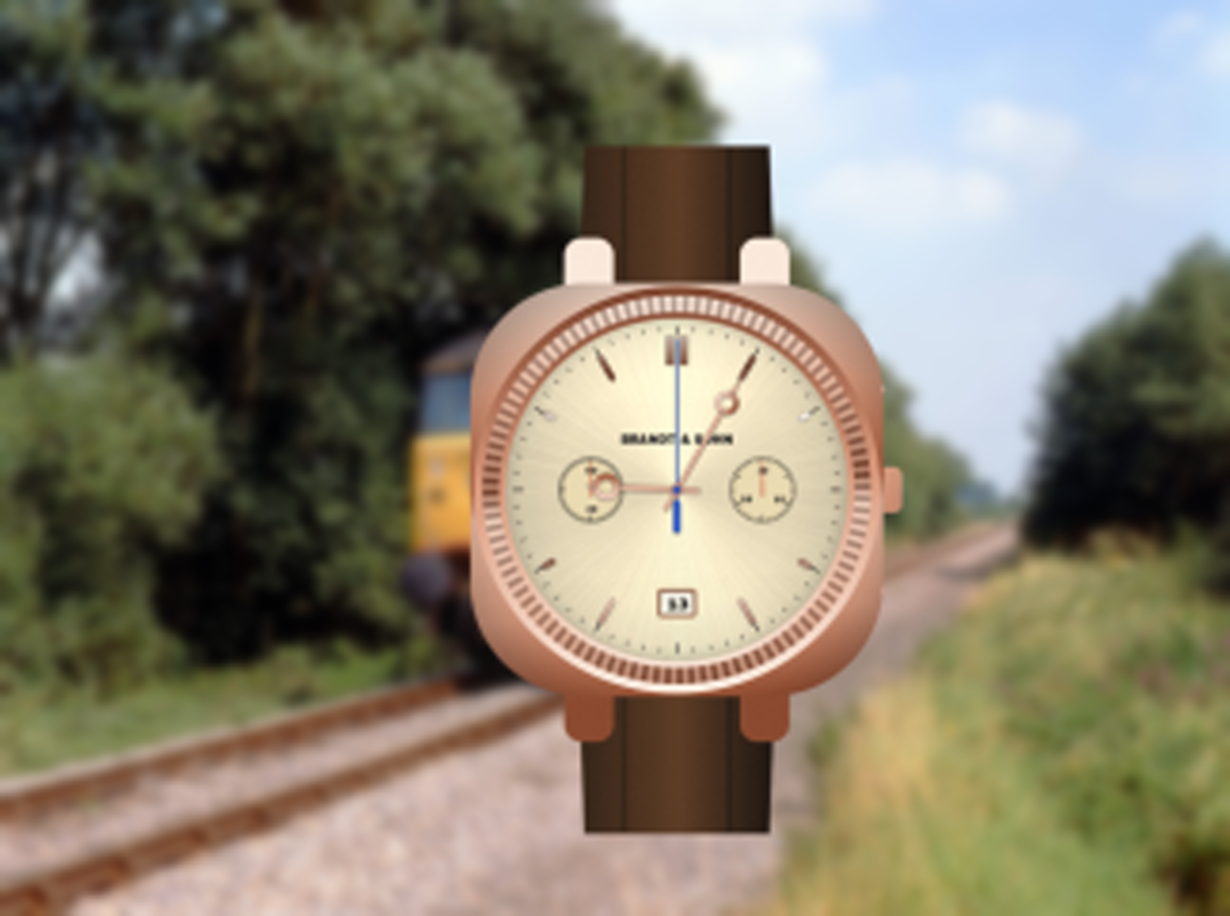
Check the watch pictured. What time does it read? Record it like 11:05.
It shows 9:05
